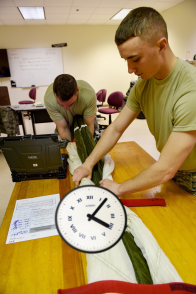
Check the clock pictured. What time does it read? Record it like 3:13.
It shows 4:07
